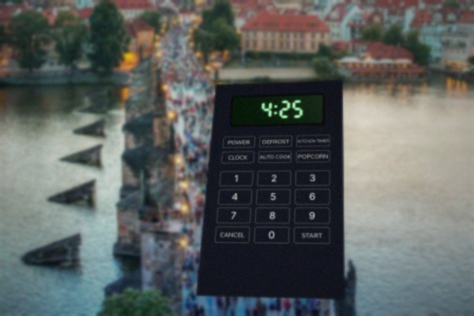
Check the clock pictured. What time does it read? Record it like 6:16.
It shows 4:25
